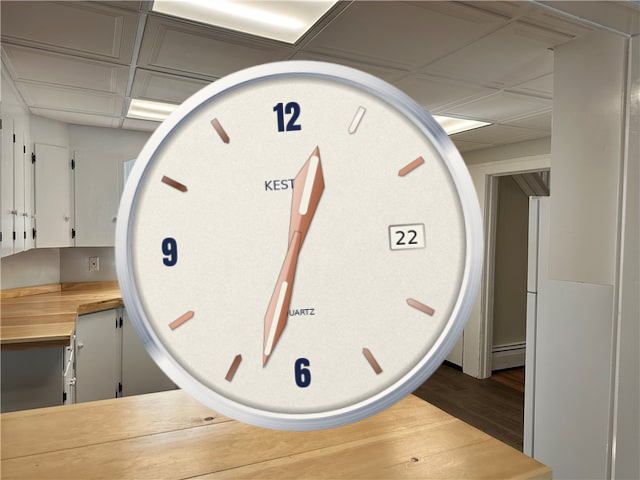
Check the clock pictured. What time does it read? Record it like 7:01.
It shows 12:33
